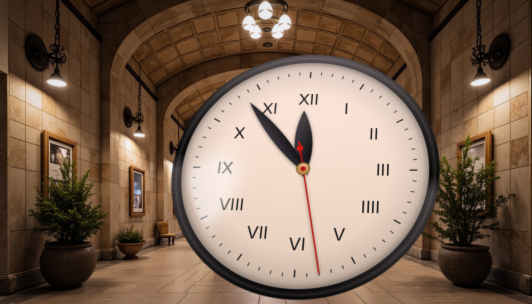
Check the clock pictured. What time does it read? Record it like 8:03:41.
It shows 11:53:28
